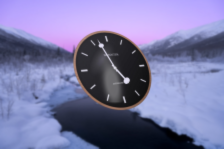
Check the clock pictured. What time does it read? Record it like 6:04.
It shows 4:57
